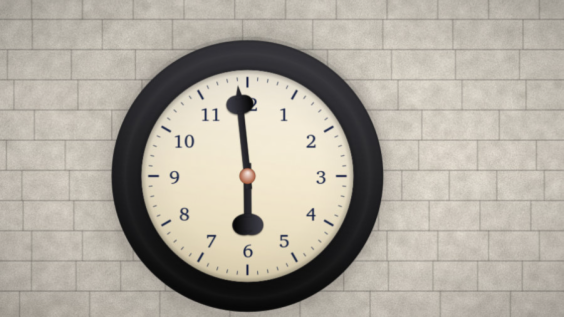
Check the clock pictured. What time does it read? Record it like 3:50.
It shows 5:59
